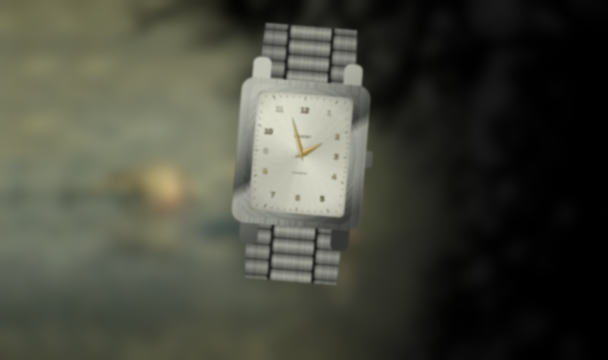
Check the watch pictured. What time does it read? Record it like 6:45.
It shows 1:57
